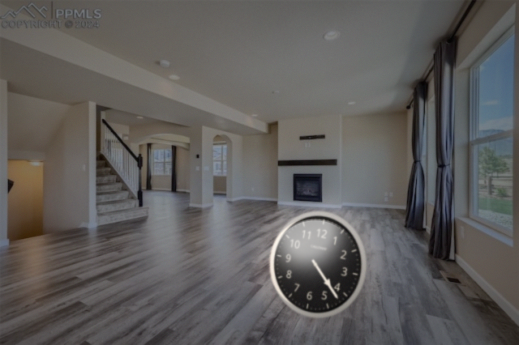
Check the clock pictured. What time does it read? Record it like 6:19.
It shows 4:22
